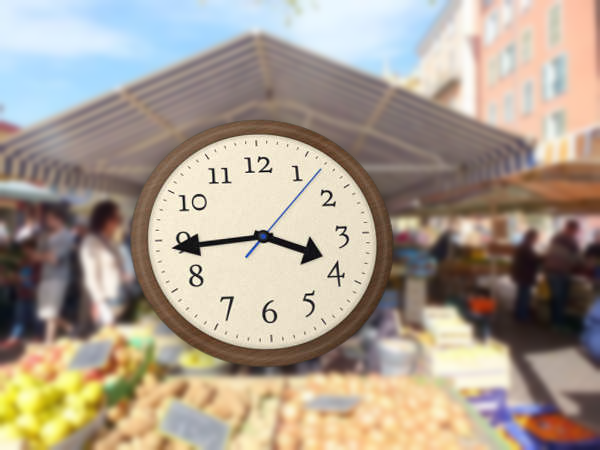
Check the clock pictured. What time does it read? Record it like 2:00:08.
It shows 3:44:07
